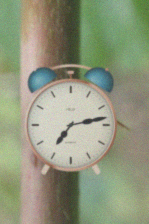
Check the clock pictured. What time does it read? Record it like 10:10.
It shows 7:13
